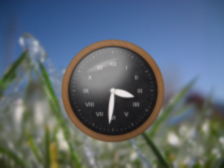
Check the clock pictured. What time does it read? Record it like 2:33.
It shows 3:31
